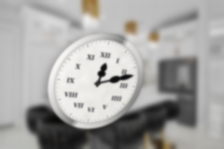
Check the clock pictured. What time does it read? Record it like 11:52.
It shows 12:12
